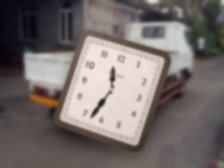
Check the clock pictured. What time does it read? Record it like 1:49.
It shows 11:33
